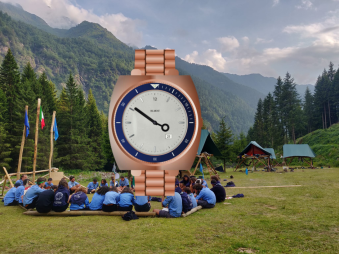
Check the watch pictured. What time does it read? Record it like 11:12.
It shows 3:51
